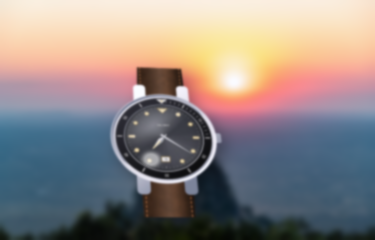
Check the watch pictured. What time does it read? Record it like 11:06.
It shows 7:21
